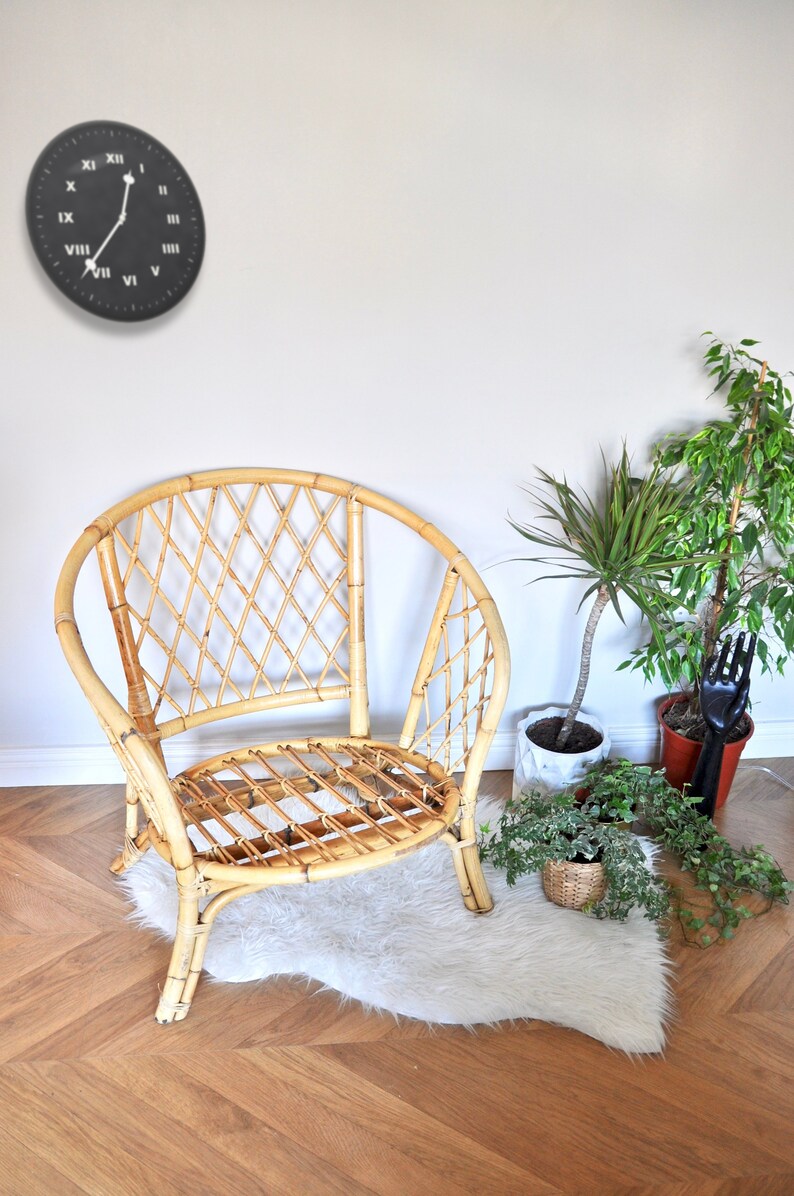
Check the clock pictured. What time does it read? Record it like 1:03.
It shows 12:37
